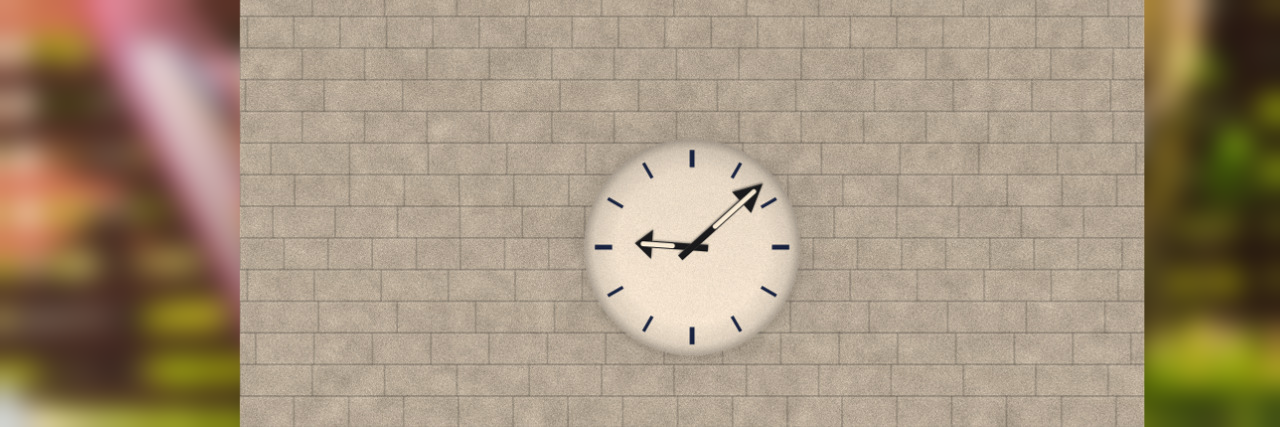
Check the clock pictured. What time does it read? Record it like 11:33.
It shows 9:08
